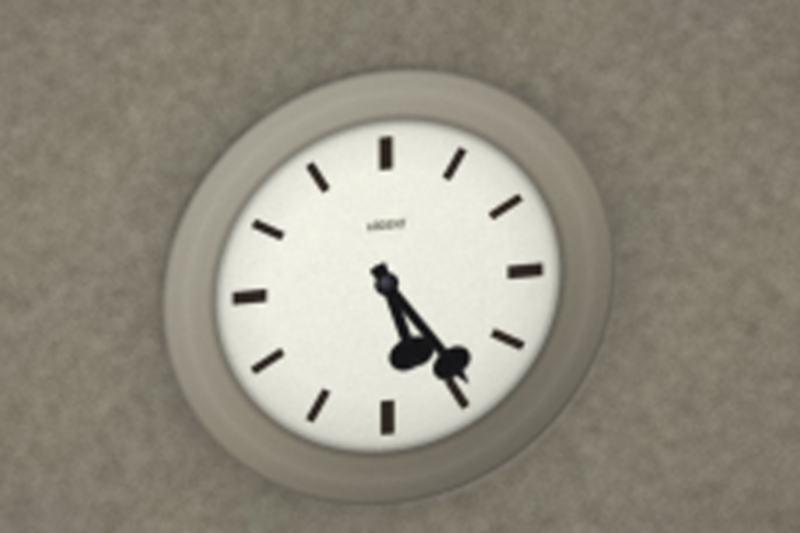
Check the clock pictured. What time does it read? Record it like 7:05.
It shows 5:24
